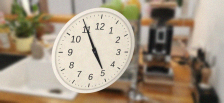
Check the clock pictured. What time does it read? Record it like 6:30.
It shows 4:55
